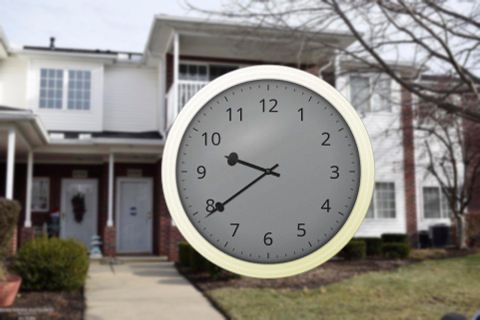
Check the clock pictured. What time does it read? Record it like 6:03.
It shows 9:39
